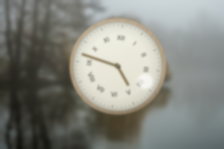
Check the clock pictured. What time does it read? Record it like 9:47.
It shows 4:47
